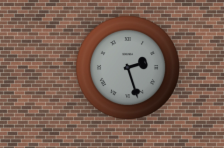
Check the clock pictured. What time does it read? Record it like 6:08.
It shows 2:27
